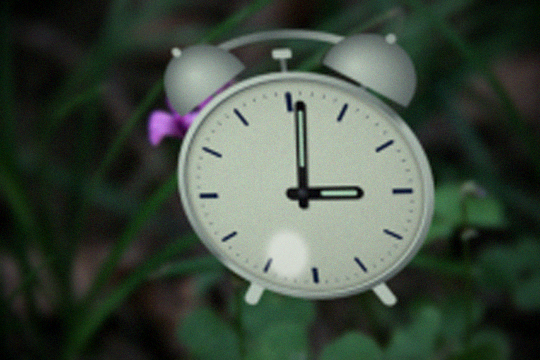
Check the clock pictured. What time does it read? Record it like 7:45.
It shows 3:01
